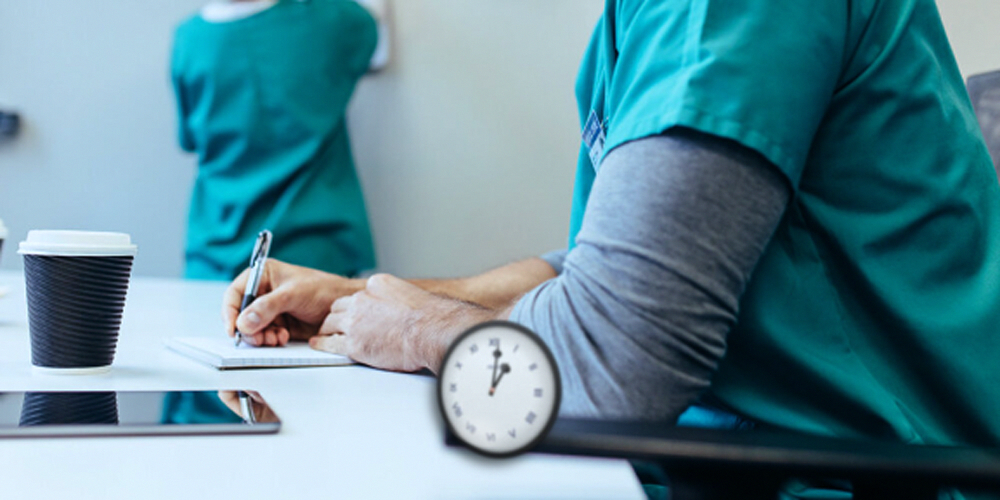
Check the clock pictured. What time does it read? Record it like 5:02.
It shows 1:01
